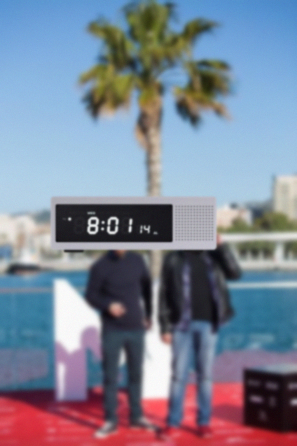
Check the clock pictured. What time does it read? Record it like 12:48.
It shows 8:01
